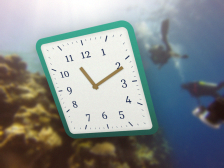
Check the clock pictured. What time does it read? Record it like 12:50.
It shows 11:11
